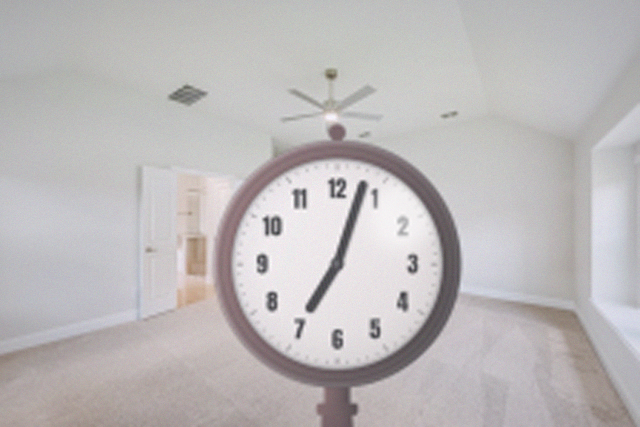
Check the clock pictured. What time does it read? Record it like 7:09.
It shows 7:03
